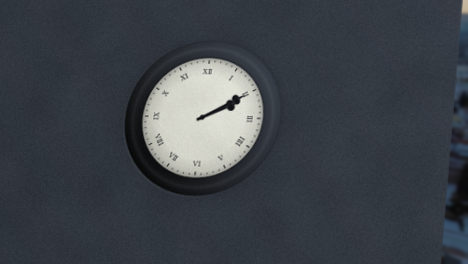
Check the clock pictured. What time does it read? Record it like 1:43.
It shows 2:10
